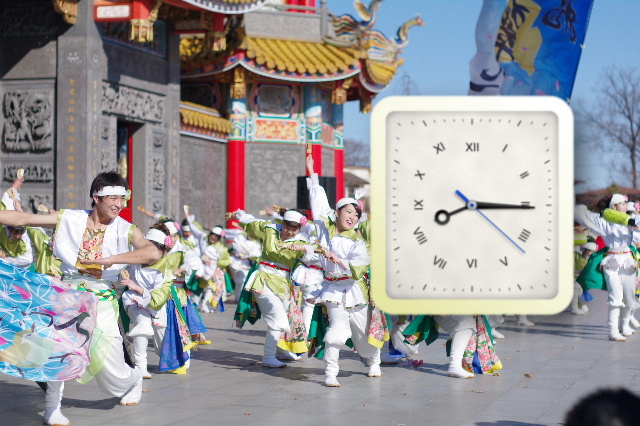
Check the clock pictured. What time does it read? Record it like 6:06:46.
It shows 8:15:22
